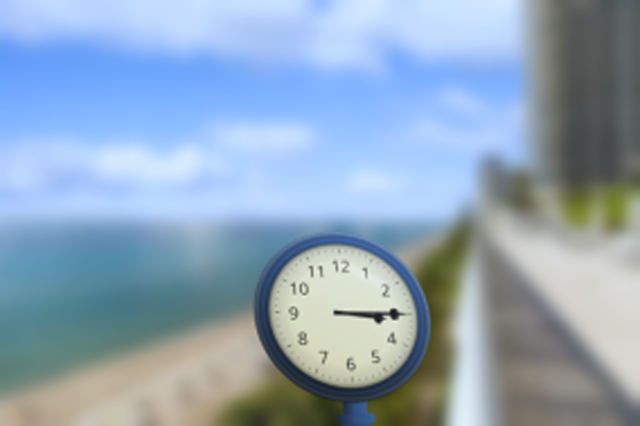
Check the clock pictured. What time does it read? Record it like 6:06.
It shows 3:15
